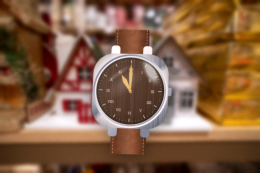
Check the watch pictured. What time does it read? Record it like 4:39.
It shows 11:00
